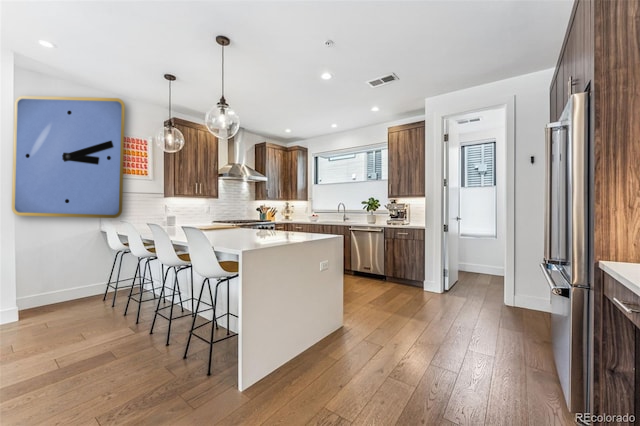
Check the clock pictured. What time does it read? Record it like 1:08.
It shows 3:12
